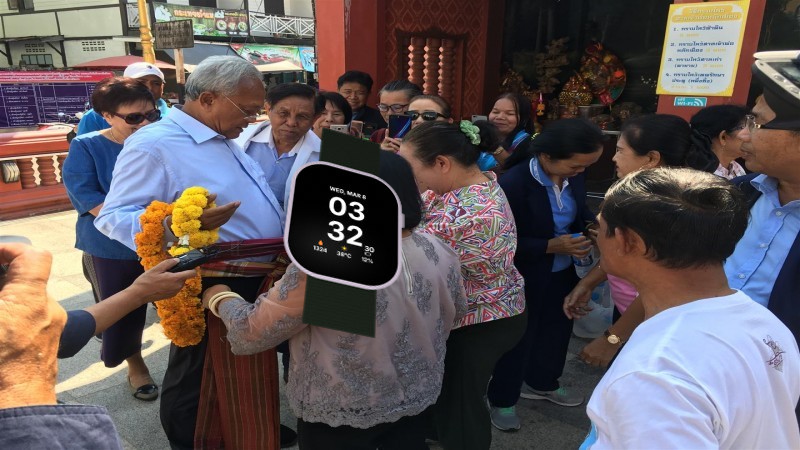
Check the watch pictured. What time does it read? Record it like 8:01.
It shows 3:32
